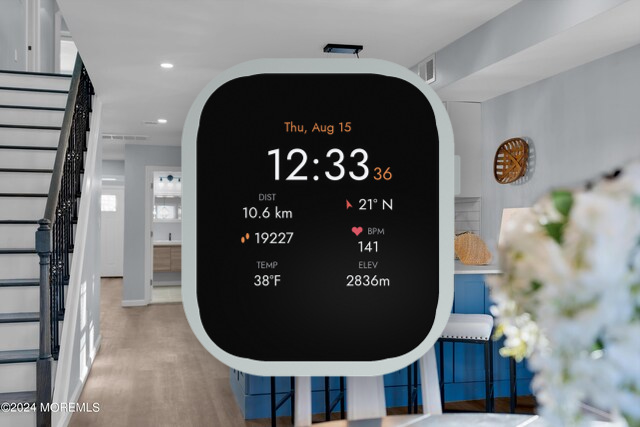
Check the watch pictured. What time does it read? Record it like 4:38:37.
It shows 12:33:36
